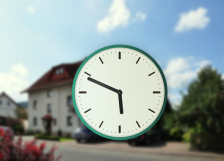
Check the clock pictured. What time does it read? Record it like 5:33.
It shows 5:49
